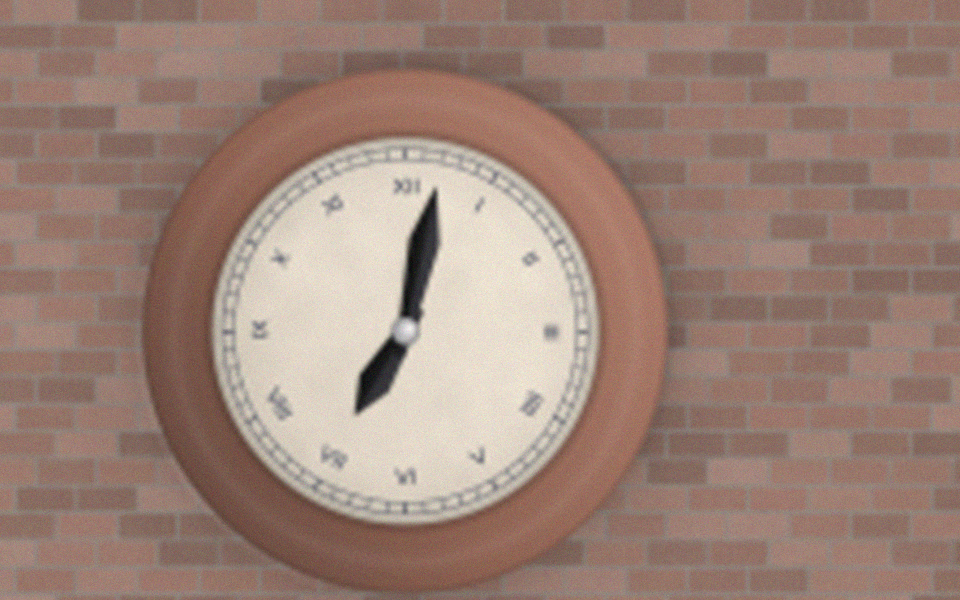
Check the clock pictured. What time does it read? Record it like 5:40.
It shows 7:02
